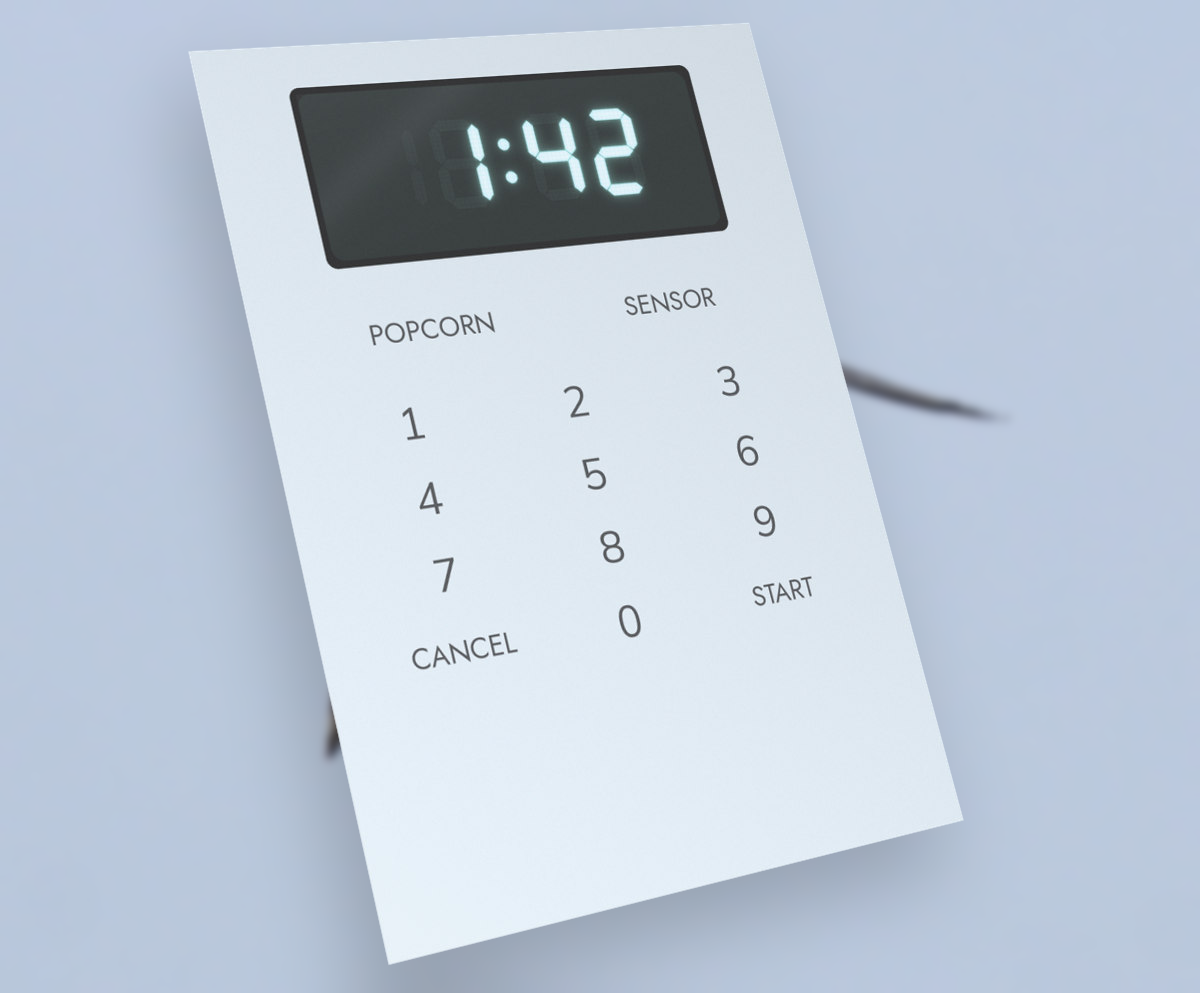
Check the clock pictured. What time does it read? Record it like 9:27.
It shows 1:42
